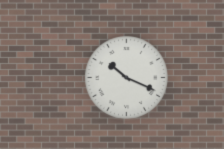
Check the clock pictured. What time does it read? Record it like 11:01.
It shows 10:19
